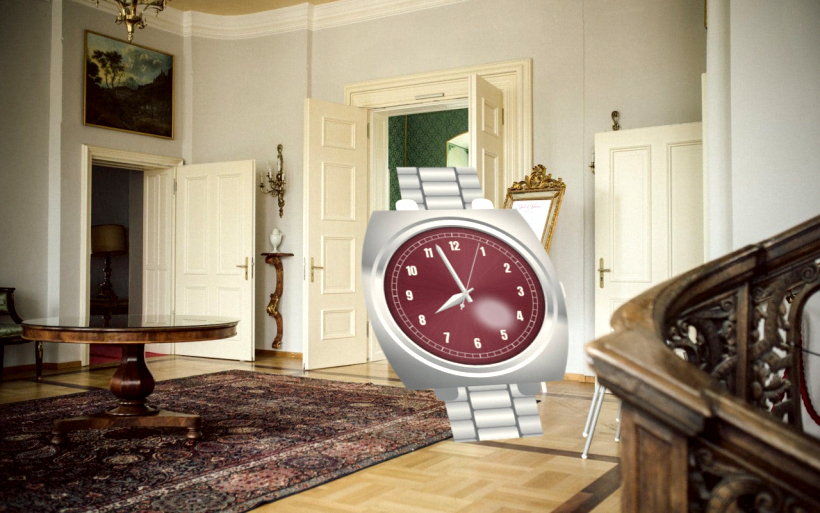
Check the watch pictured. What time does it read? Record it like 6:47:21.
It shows 7:57:04
